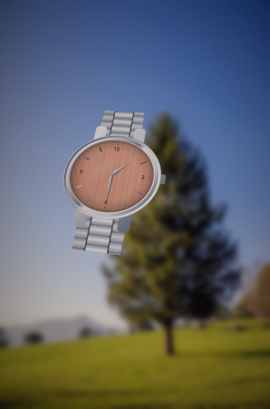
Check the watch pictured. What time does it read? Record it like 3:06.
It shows 1:30
